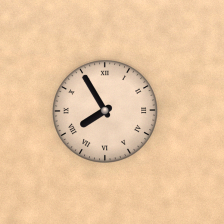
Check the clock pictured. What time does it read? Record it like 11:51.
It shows 7:55
